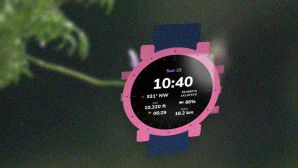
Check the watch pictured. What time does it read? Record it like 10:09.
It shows 10:40
